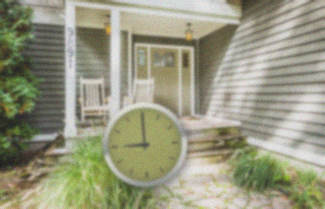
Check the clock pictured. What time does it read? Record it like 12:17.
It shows 9:00
